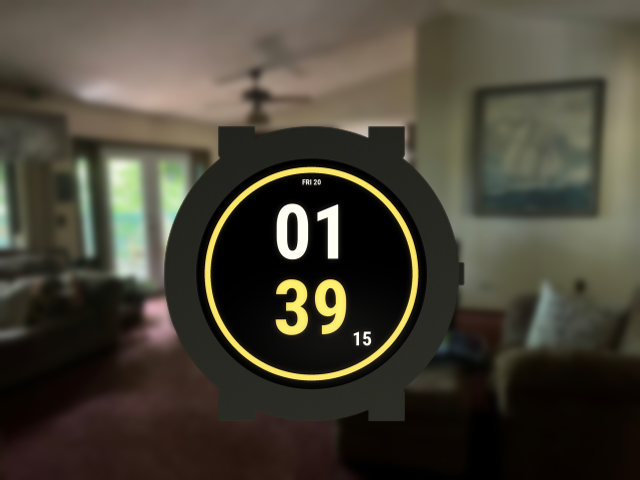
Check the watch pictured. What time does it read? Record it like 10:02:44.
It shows 1:39:15
